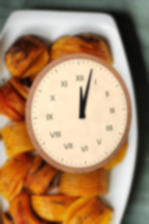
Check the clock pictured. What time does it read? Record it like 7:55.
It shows 12:03
